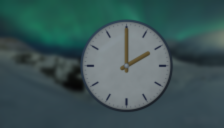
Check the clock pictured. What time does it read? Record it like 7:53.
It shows 2:00
